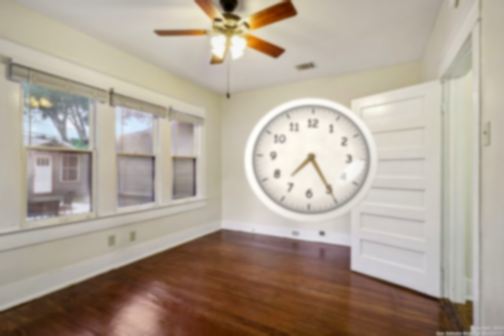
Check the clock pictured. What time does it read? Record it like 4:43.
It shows 7:25
